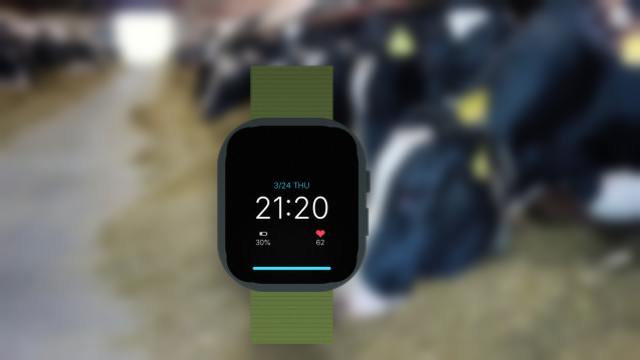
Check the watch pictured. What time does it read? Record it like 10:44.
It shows 21:20
